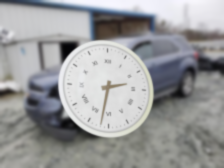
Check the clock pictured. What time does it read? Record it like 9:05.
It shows 2:32
